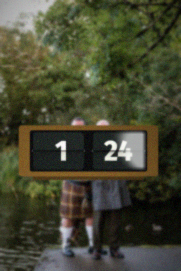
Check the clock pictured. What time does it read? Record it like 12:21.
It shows 1:24
